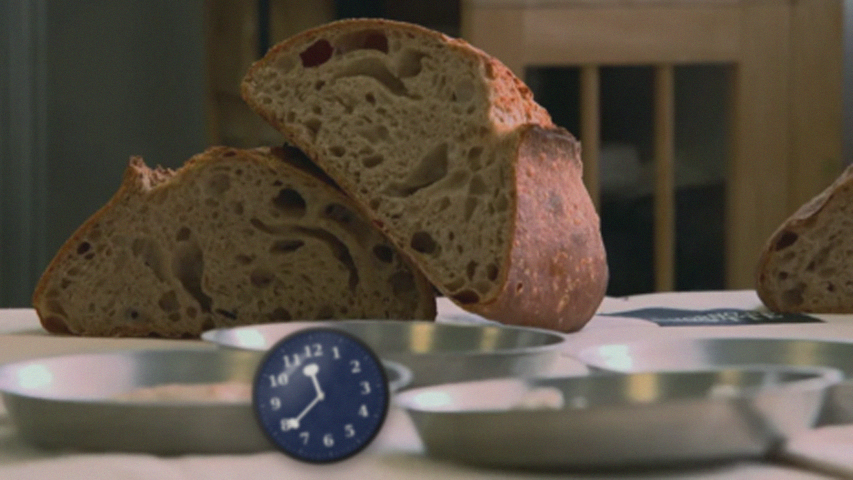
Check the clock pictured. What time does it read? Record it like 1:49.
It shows 11:39
